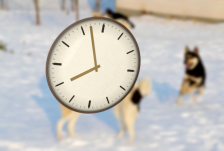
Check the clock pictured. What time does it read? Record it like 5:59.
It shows 7:57
